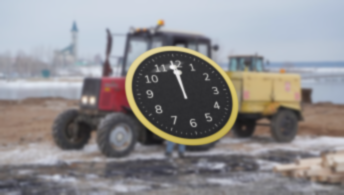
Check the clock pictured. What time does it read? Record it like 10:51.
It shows 11:59
